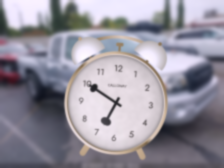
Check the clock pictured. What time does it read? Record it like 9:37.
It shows 6:50
